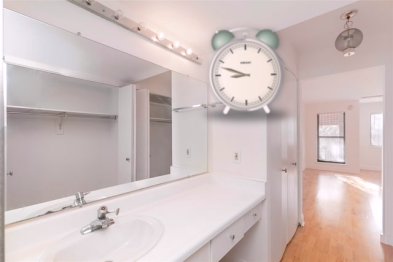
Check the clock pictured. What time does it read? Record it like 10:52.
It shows 8:48
